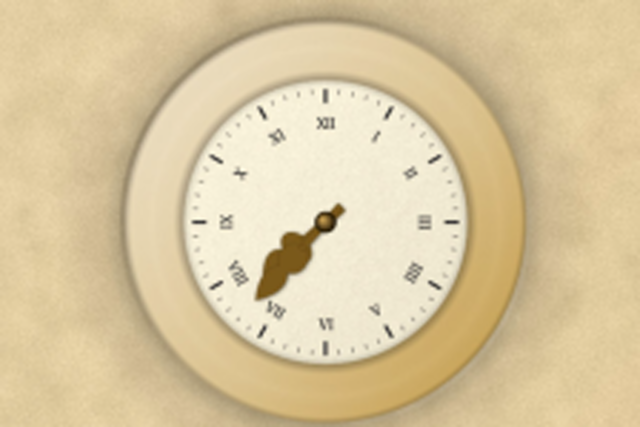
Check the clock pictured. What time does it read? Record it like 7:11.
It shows 7:37
